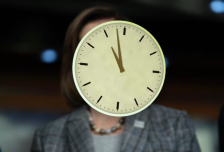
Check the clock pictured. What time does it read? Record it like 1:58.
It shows 10:58
